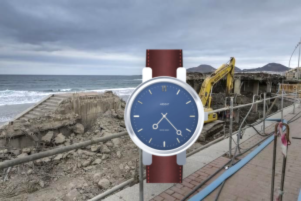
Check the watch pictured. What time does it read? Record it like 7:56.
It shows 7:23
